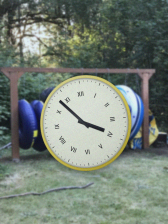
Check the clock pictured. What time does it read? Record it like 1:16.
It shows 3:53
